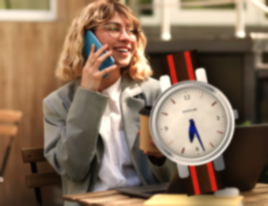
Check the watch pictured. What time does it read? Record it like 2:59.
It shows 6:28
